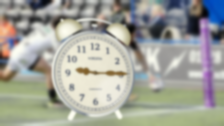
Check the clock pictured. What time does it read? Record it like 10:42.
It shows 9:15
